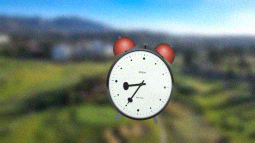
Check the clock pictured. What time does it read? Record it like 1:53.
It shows 8:35
